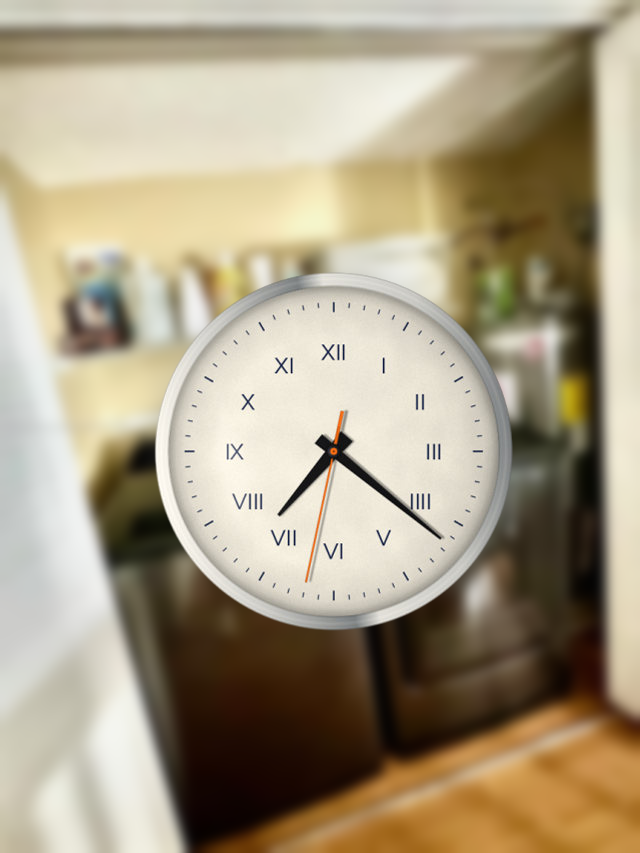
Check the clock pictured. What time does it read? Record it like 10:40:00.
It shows 7:21:32
